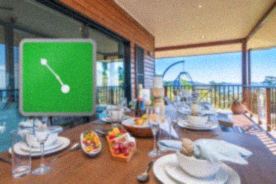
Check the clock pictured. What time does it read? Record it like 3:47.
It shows 4:53
